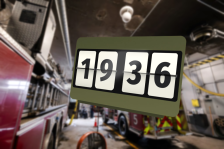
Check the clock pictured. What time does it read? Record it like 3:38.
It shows 19:36
